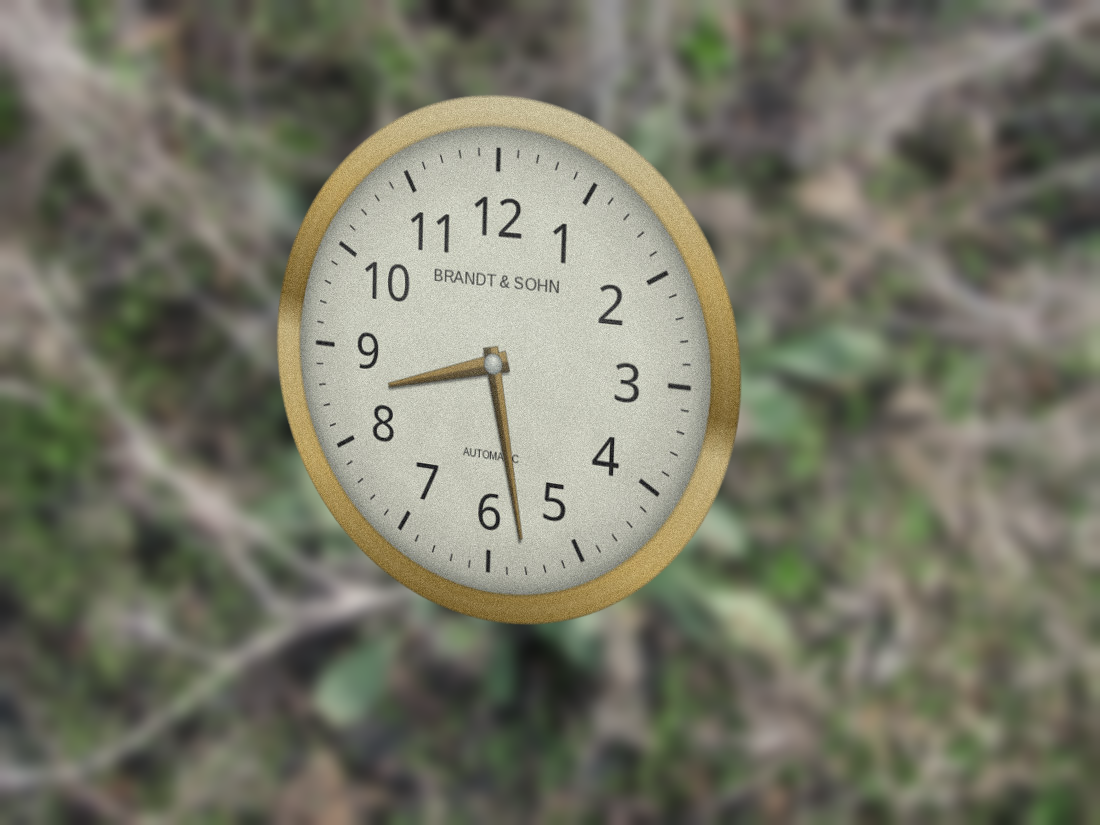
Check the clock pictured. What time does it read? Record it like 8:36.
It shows 8:28
